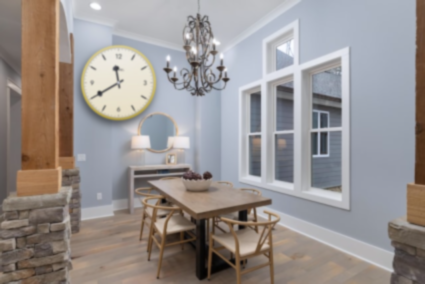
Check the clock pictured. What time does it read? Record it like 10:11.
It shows 11:40
